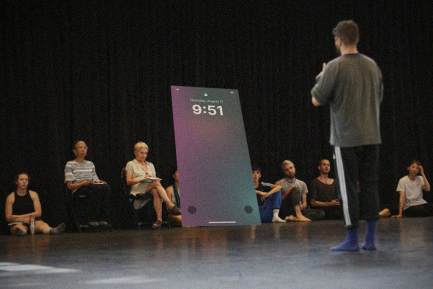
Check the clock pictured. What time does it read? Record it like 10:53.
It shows 9:51
